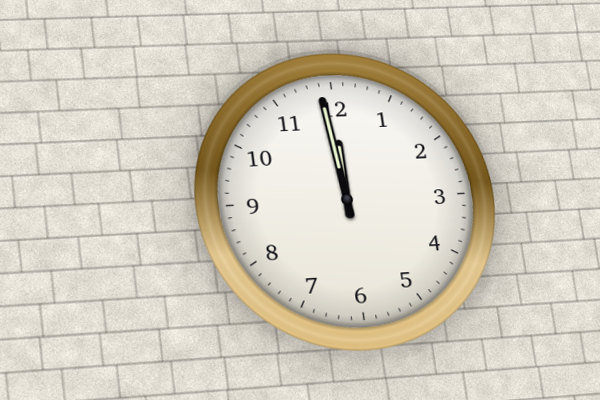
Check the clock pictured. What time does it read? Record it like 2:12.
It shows 11:59
